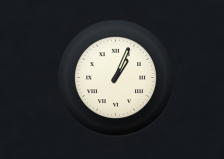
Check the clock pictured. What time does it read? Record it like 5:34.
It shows 1:04
